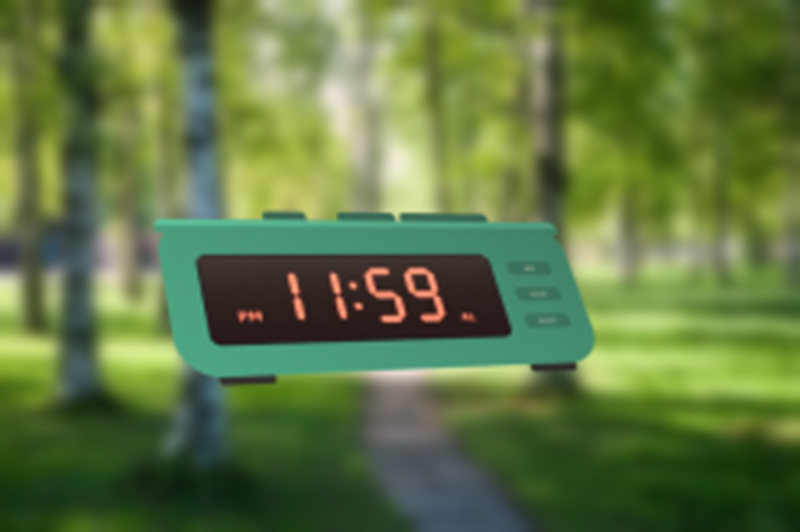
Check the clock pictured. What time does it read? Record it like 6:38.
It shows 11:59
